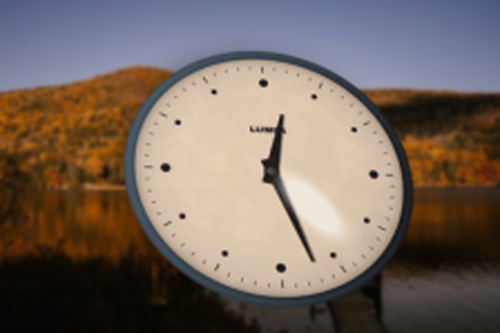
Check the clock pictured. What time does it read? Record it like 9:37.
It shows 12:27
